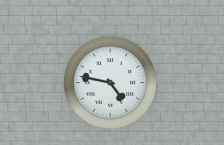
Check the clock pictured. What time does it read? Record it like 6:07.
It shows 4:47
